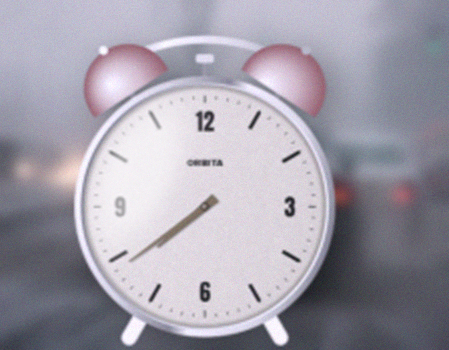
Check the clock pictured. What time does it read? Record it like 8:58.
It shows 7:39
